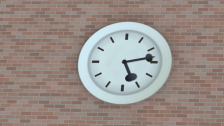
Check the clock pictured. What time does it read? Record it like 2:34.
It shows 5:13
